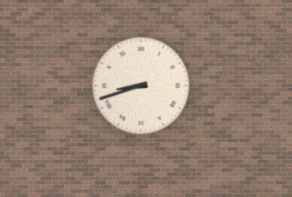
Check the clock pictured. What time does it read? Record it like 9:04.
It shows 8:42
